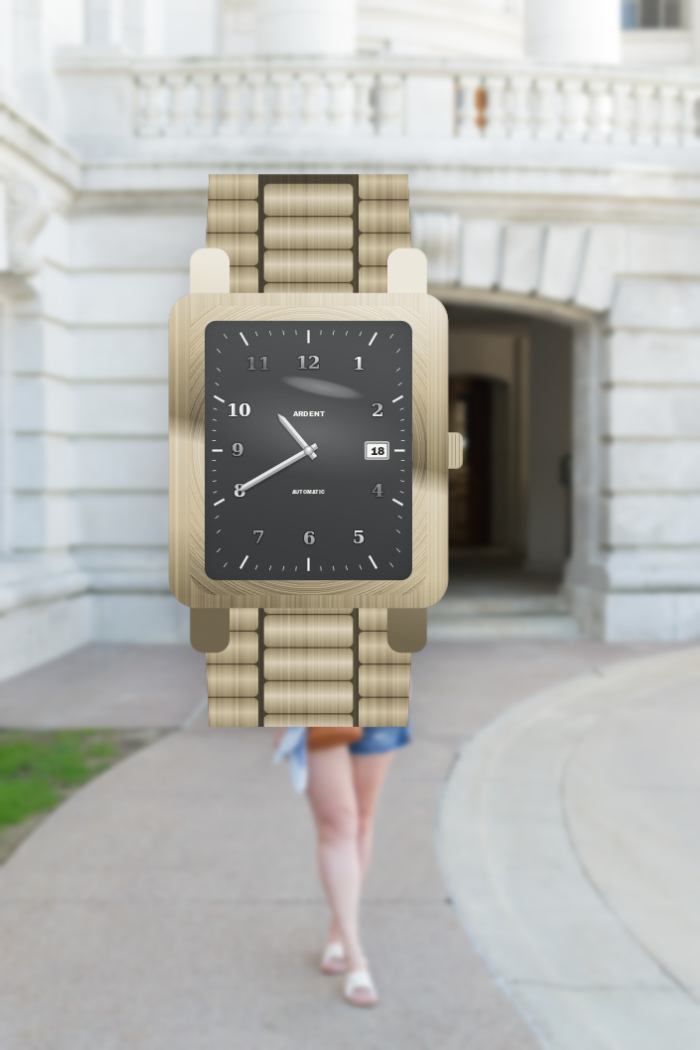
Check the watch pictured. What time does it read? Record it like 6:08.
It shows 10:40
